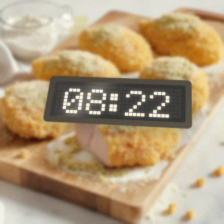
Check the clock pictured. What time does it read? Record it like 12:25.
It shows 8:22
